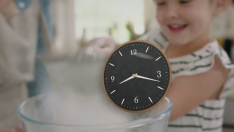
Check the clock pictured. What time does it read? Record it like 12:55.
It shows 8:18
